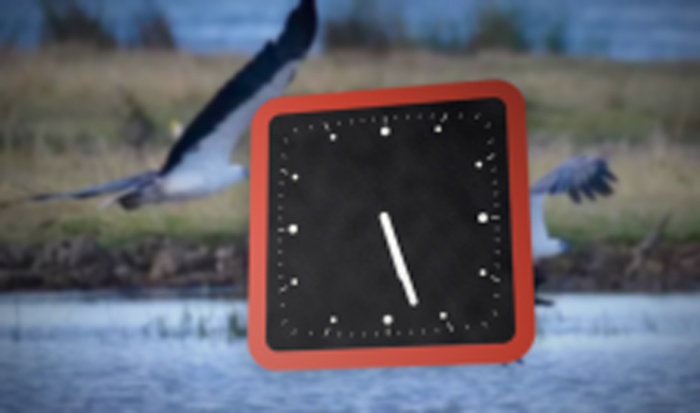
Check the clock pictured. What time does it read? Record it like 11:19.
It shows 5:27
